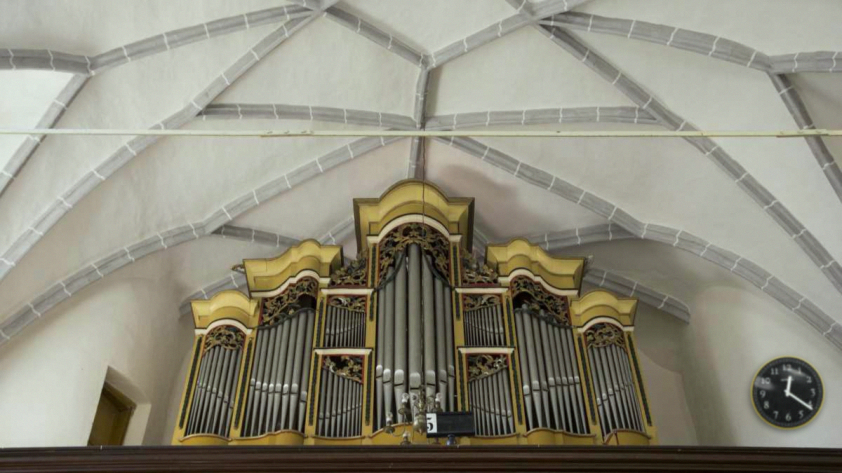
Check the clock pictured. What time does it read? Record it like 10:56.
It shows 12:21
